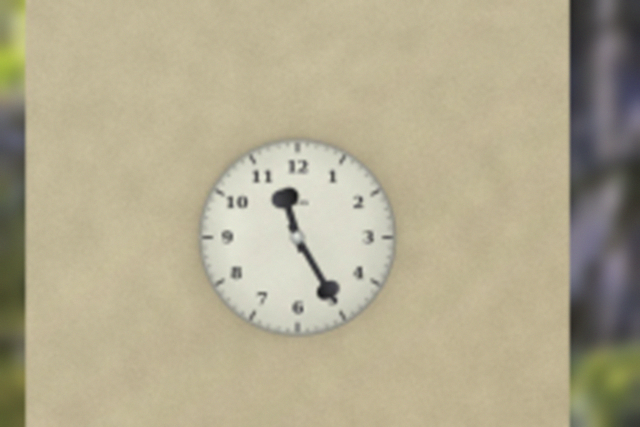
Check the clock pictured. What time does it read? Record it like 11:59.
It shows 11:25
